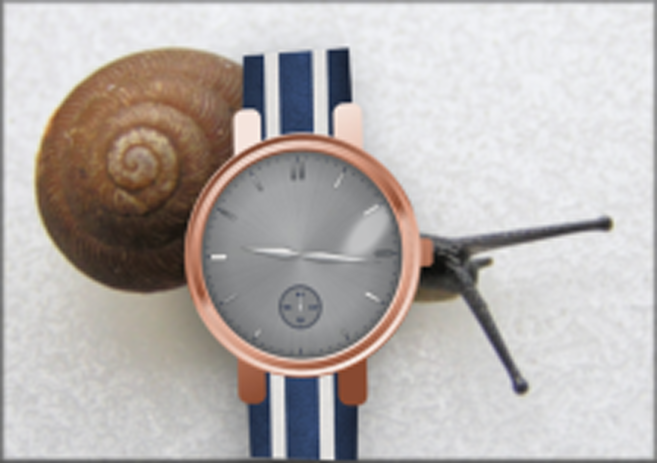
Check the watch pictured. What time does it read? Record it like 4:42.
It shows 9:16
